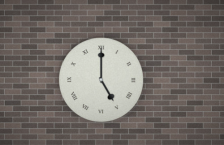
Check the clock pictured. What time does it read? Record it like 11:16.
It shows 5:00
